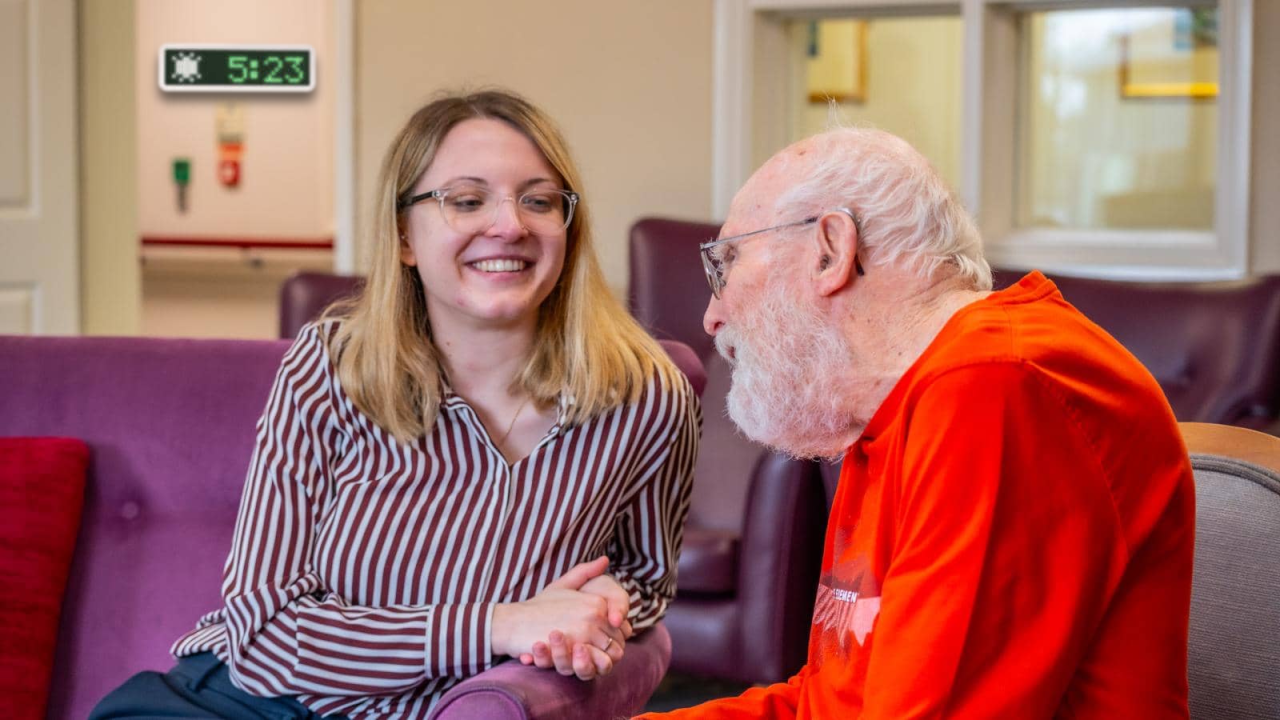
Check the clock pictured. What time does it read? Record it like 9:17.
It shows 5:23
